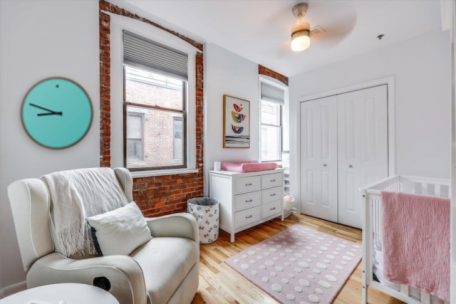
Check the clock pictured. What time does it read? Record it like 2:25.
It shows 8:48
